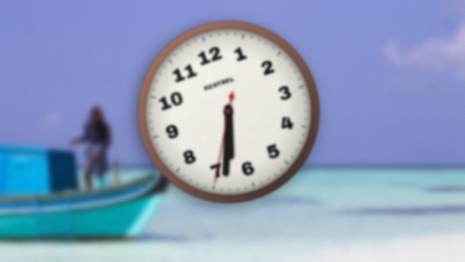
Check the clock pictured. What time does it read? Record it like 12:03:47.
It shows 6:33:35
